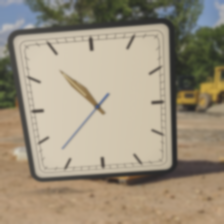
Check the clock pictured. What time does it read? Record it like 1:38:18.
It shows 10:53:37
